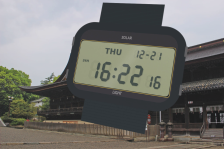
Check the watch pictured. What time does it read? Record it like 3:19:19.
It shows 16:22:16
